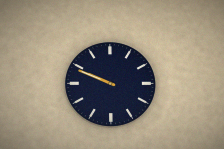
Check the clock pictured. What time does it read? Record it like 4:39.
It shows 9:49
